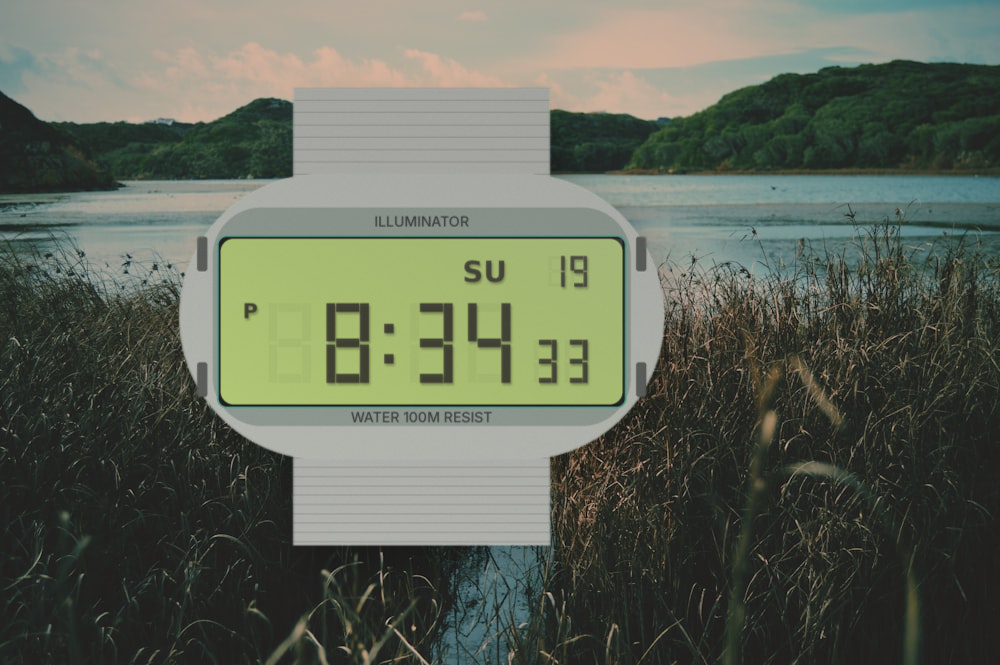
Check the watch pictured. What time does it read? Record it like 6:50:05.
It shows 8:34:33
